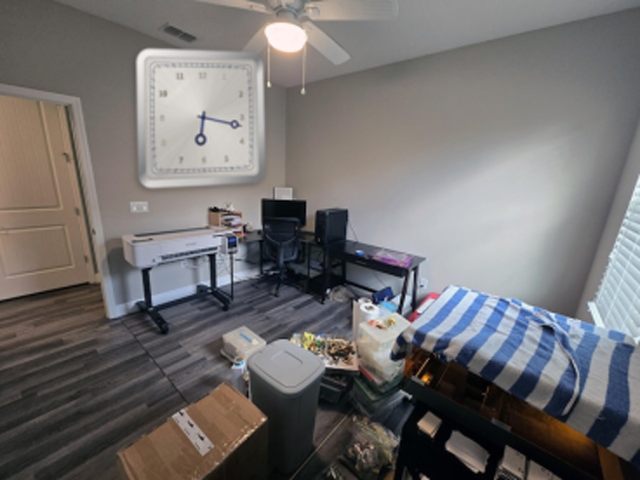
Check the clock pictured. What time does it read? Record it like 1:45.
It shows 6:17
